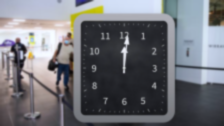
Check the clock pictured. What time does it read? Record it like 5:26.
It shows 12:01
